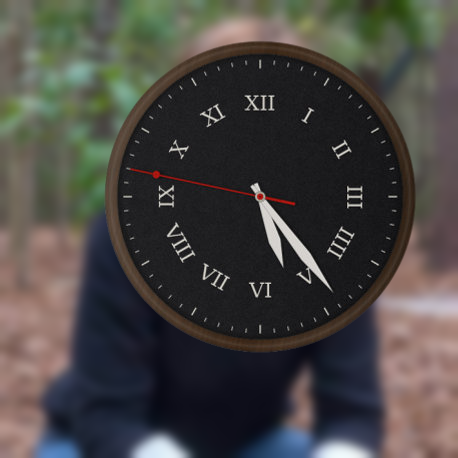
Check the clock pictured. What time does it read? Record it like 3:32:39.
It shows 5:23:47
